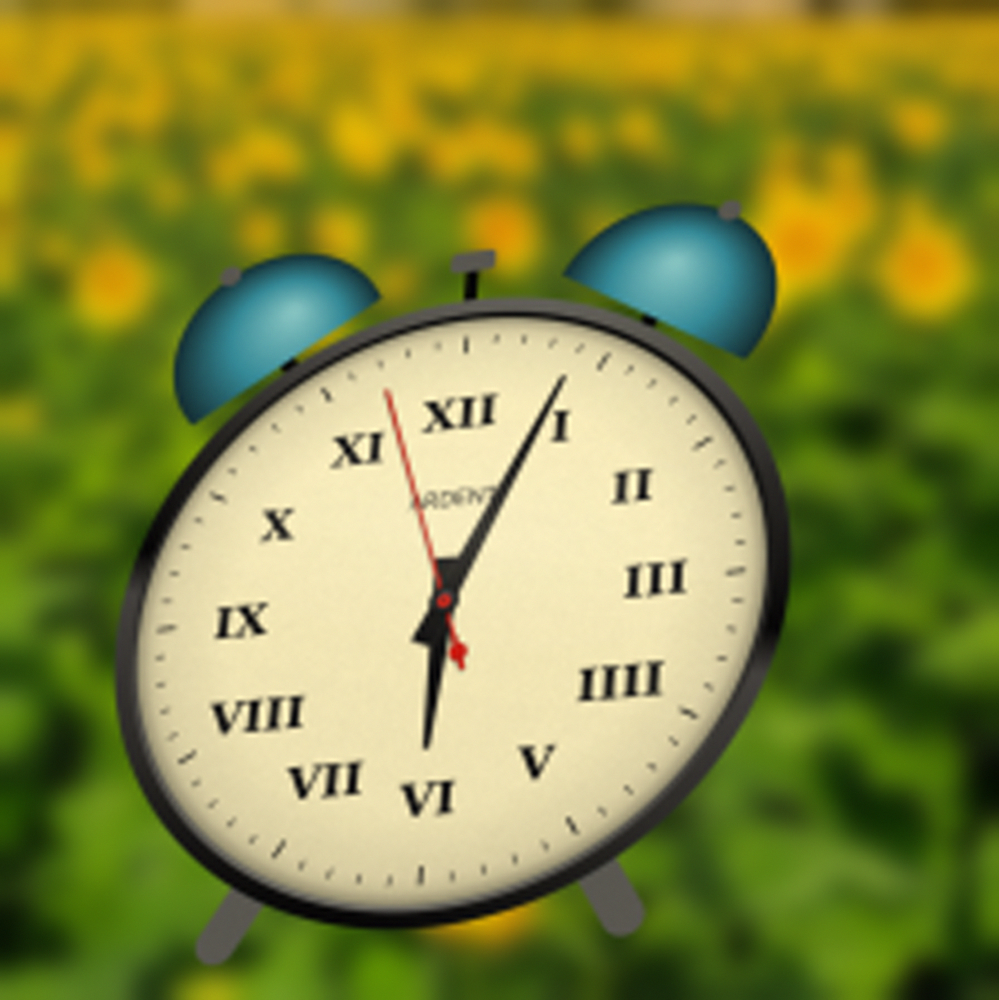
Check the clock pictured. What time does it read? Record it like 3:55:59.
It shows 6:03:57
